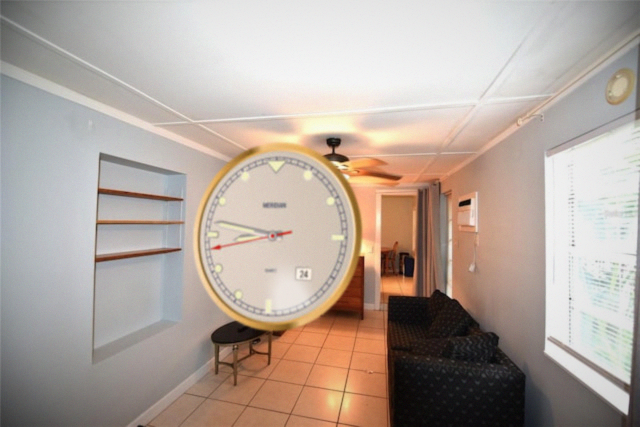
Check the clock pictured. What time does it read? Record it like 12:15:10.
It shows 8:46:43
